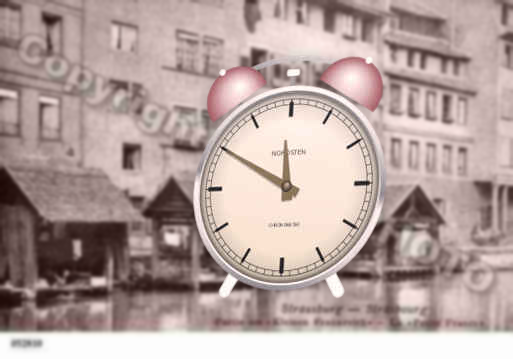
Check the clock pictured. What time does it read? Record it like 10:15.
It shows 11:50
